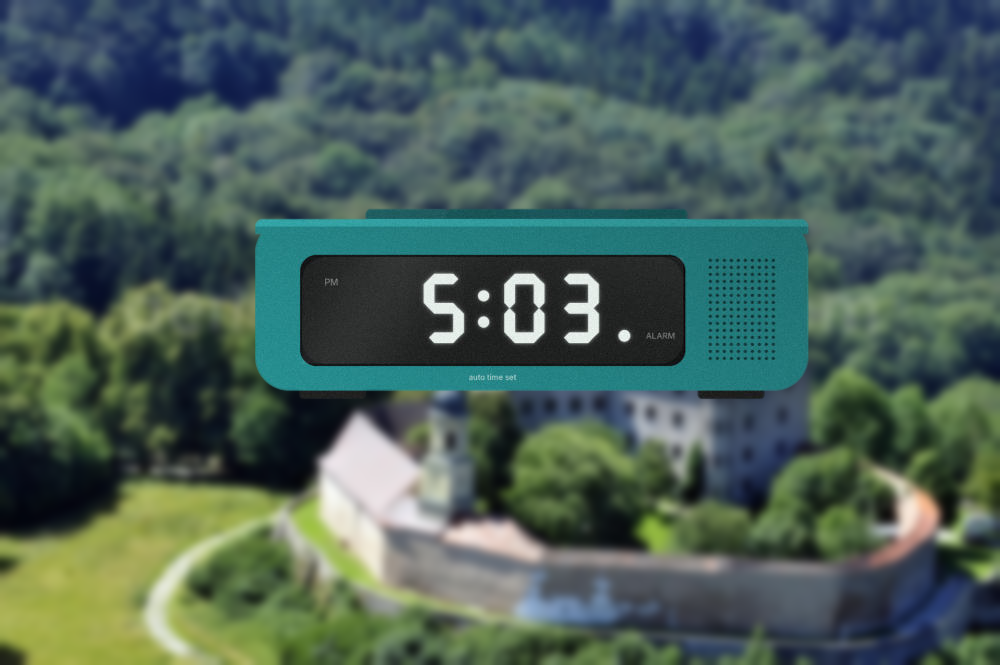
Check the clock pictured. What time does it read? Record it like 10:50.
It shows 5:03
